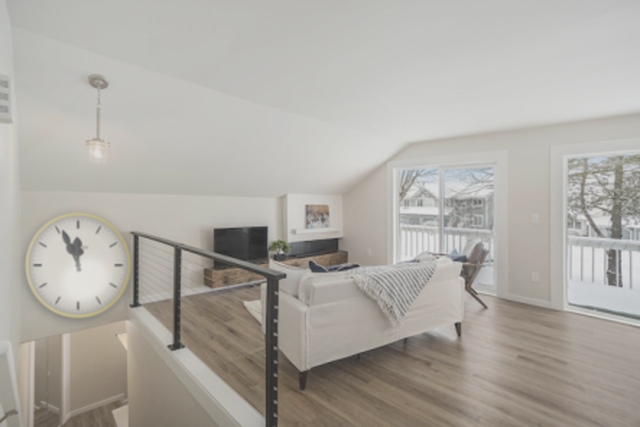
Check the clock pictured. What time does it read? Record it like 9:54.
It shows 11:56
